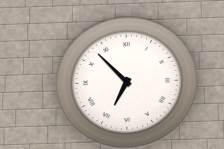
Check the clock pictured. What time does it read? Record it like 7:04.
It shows 6:53
